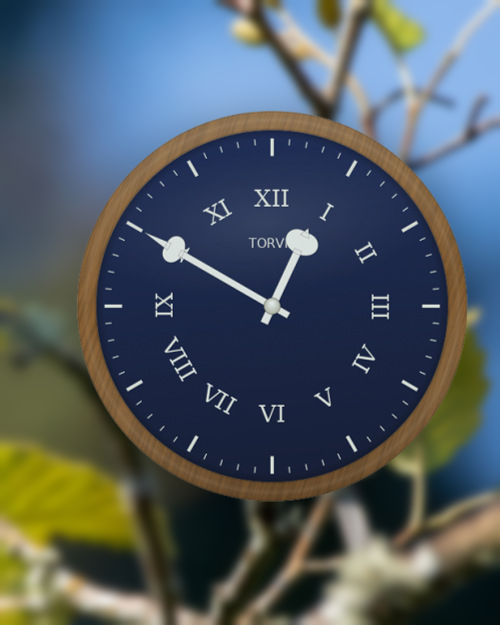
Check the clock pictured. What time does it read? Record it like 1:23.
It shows 12:50
